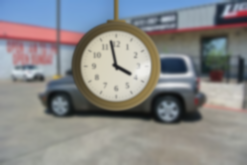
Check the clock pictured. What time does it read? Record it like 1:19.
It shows 3:58
